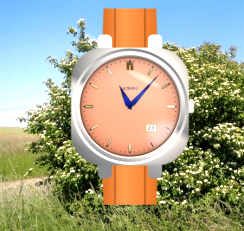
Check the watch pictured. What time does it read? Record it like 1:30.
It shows 11:07
